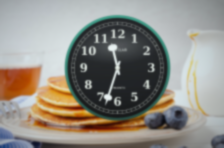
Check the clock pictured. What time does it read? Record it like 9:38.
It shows 11:33
